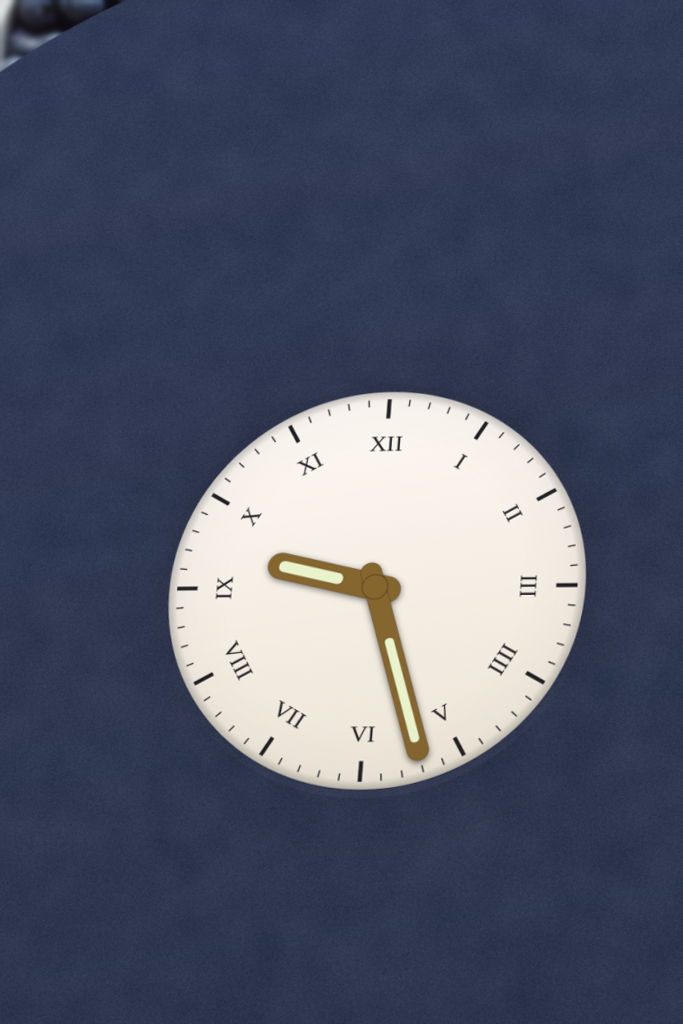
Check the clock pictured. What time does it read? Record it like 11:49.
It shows 9:27
